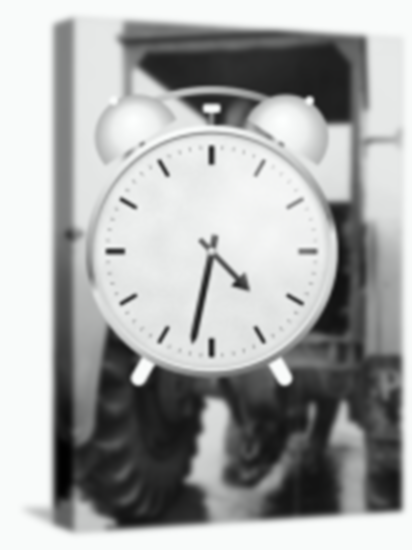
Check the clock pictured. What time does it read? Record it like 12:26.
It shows 4:32
